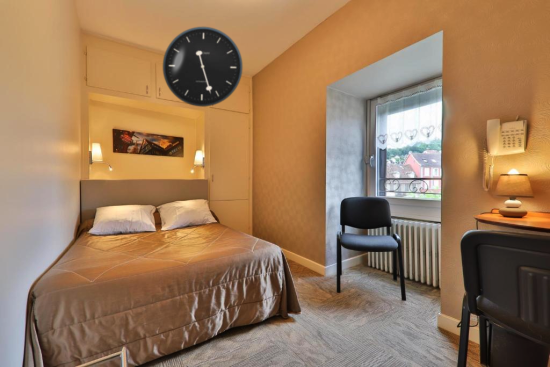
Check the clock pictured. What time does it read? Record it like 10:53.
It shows 11:27
